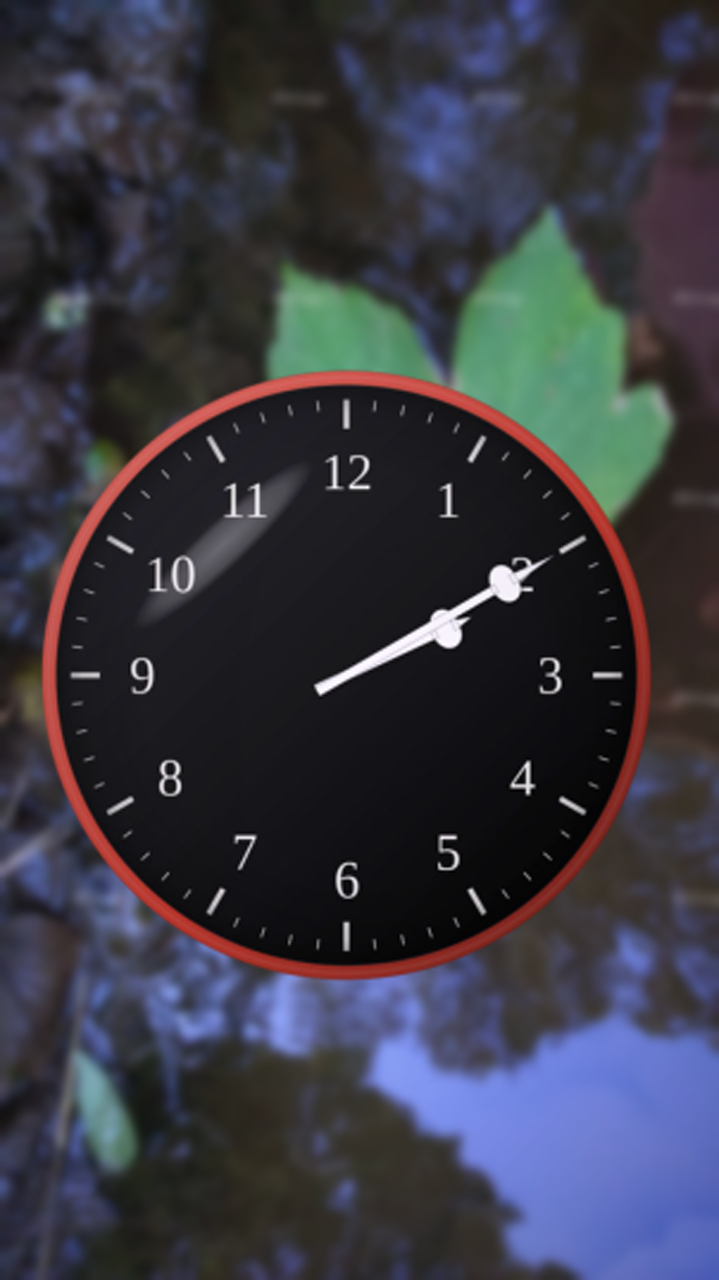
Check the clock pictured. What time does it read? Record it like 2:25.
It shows 2:10
